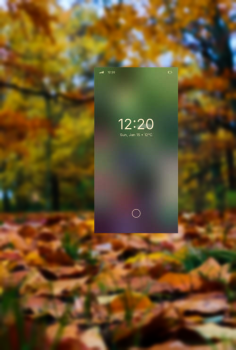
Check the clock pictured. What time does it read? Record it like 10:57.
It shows 12:20
